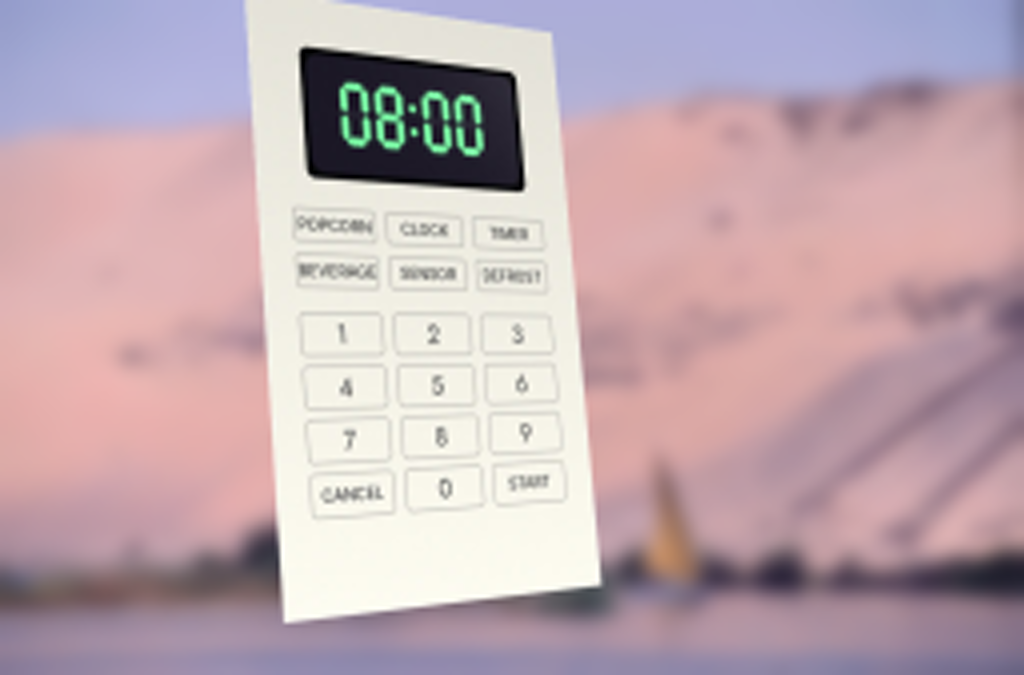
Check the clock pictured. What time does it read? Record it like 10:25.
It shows 8:00
